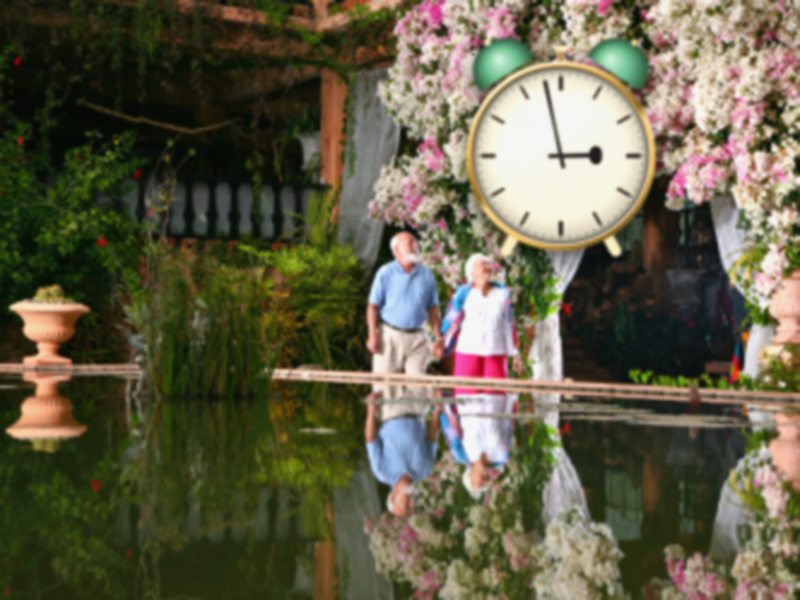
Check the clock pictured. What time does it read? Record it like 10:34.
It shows 2:58
